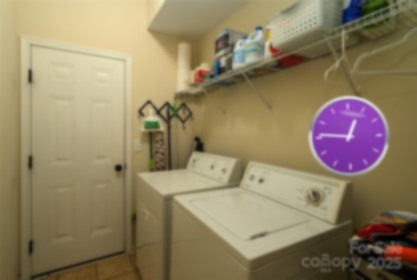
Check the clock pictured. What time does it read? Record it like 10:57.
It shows 12:46
